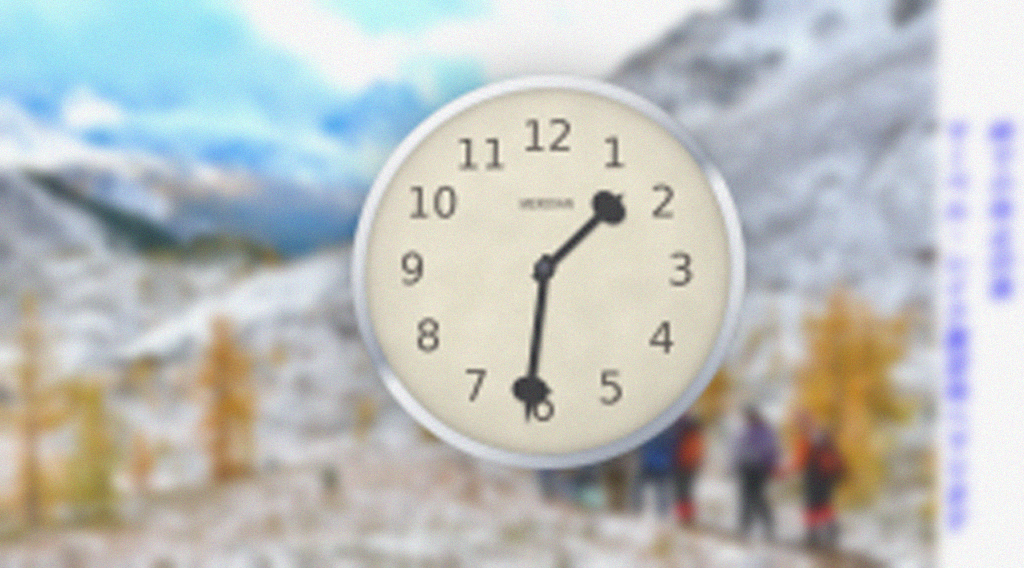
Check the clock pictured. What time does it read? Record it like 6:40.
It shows 1:31
